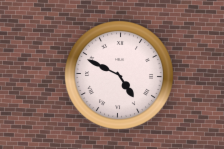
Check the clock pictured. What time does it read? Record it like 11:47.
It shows 4:49
